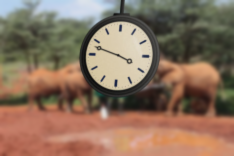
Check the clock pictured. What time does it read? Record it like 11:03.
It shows 3:48
